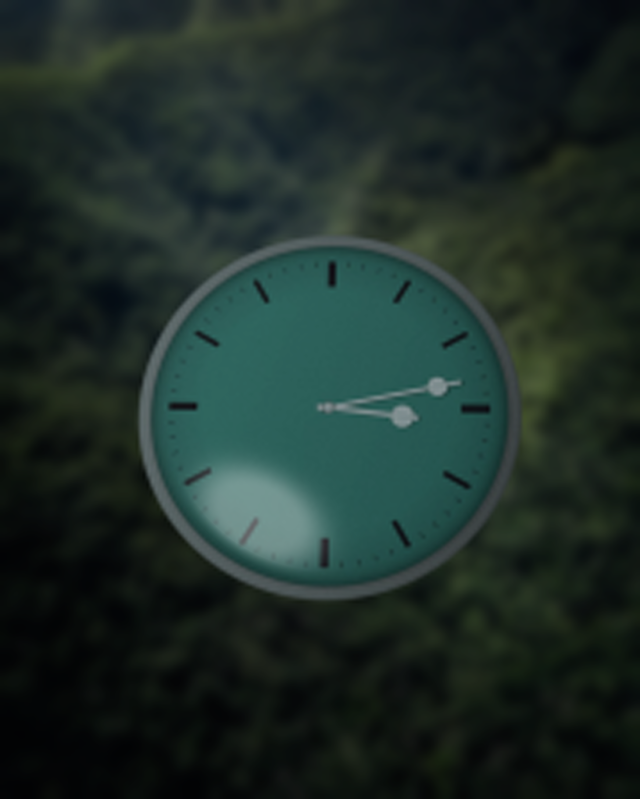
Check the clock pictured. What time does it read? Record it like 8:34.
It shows 3:13
